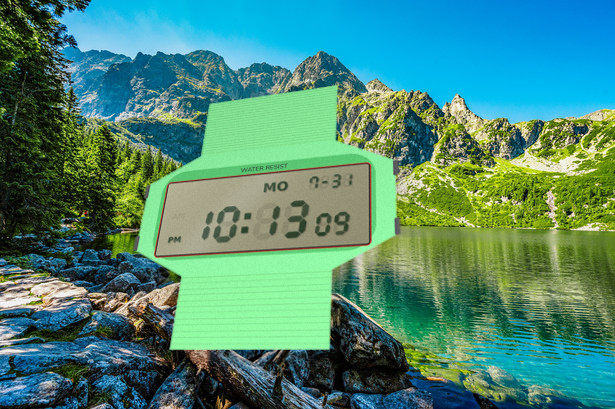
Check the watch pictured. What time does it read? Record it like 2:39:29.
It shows 10:13:09
